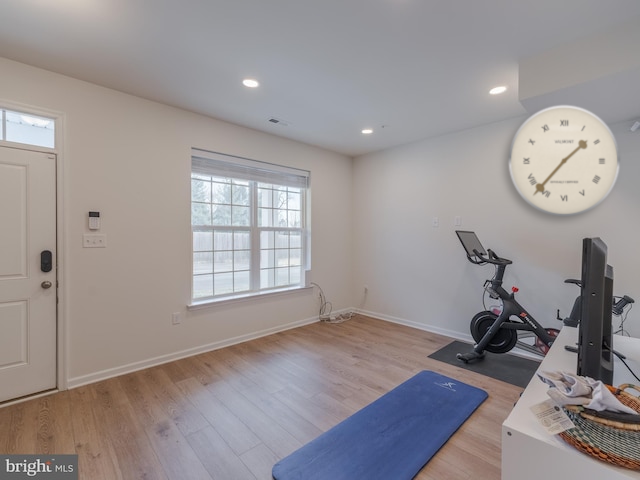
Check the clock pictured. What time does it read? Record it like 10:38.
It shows 1:37
